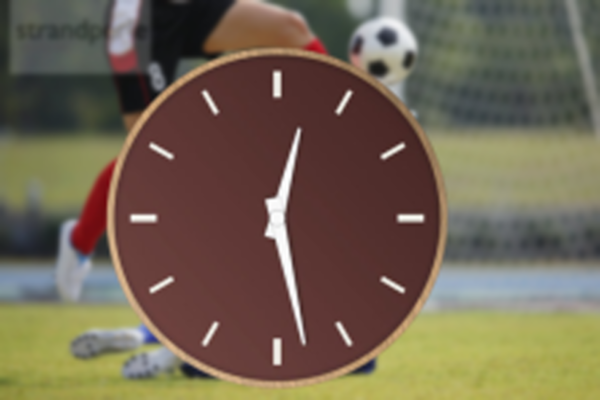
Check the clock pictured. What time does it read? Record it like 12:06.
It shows 12:28
